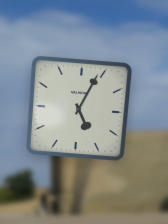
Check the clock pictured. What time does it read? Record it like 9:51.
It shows 5:04
